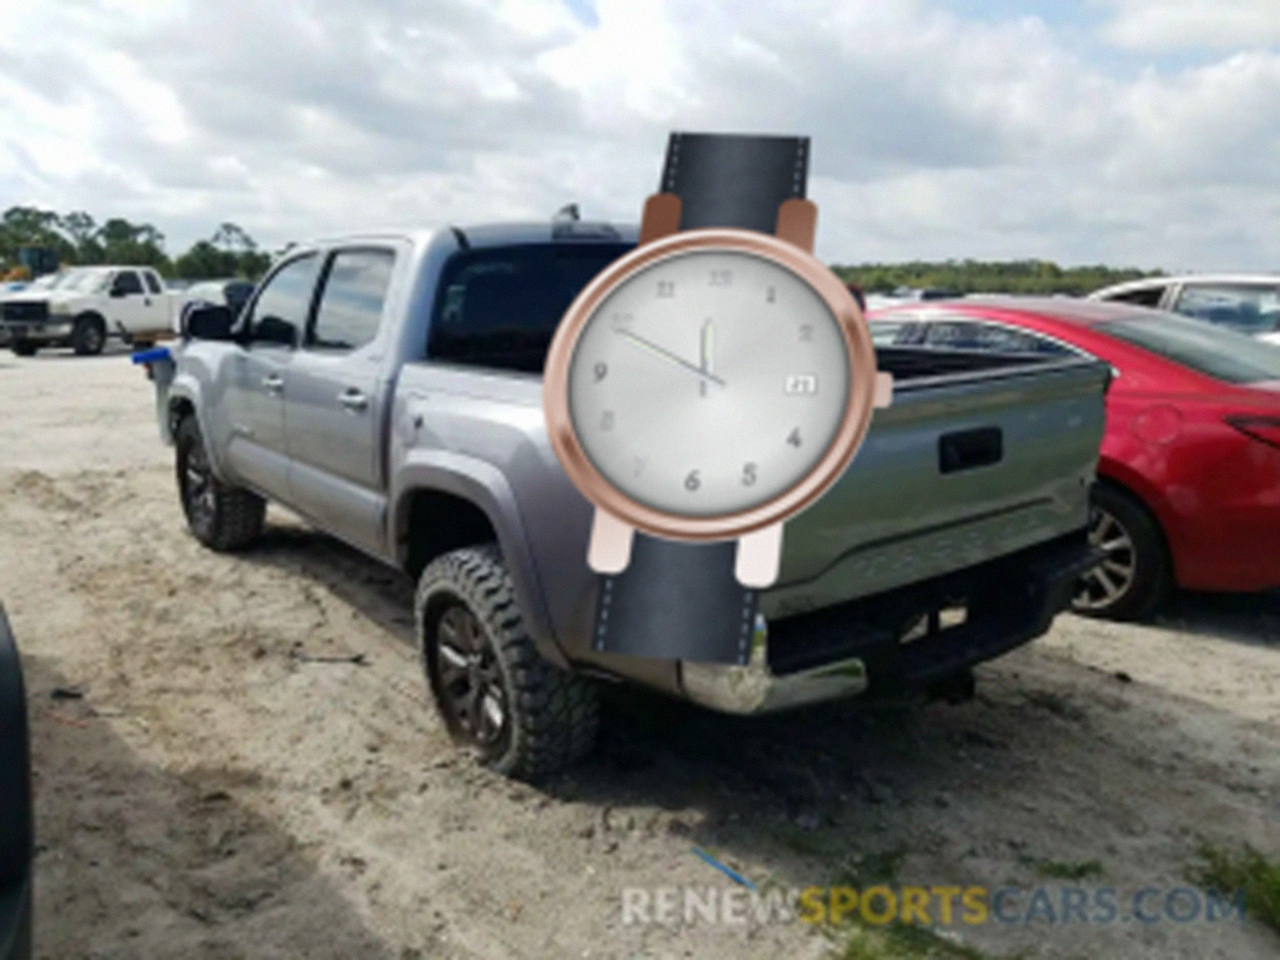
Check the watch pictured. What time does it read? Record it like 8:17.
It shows 11:49
